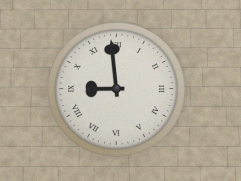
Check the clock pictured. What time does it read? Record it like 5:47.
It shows 8:59
